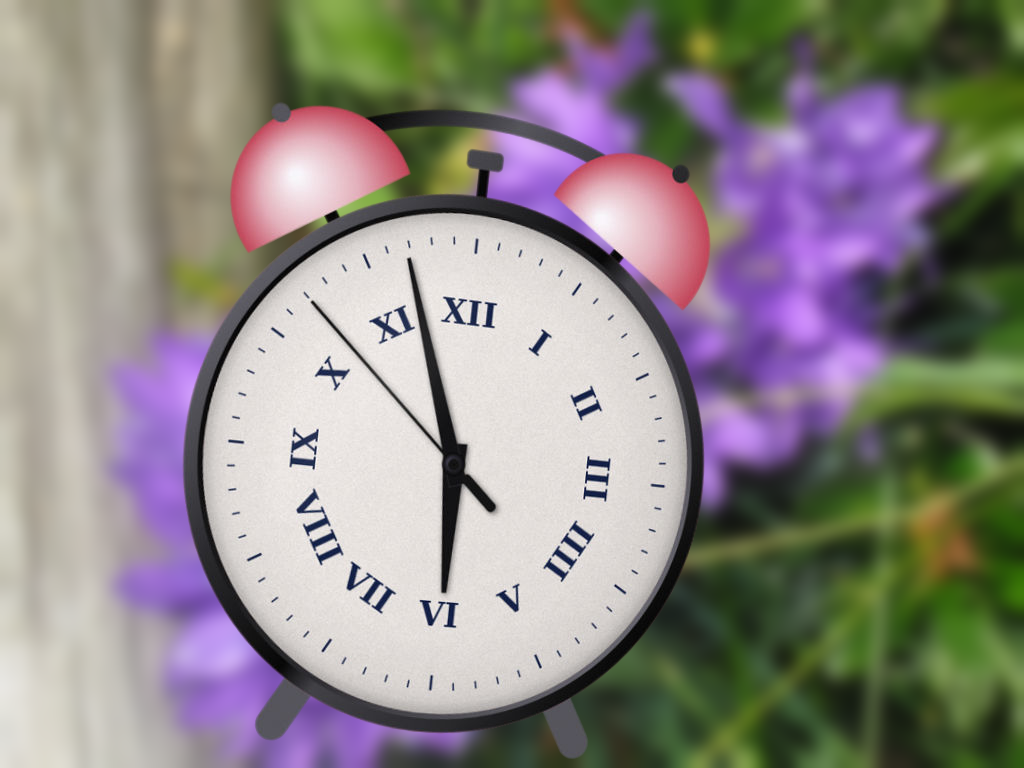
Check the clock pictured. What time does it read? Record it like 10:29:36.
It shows 5:56:52
